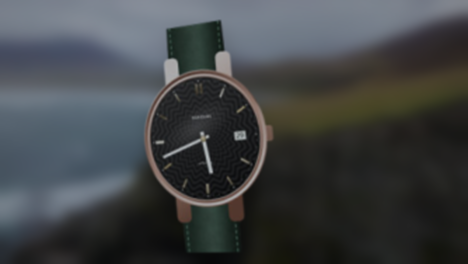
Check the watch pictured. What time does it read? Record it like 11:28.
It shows 5:42
